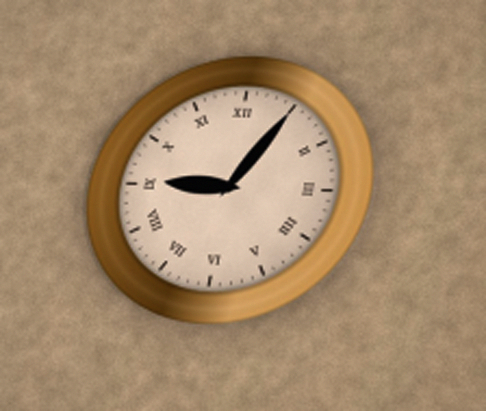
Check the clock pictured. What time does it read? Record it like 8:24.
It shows 9:05
